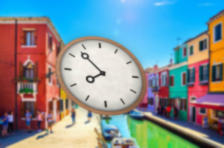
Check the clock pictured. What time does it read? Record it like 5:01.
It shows 7:53
